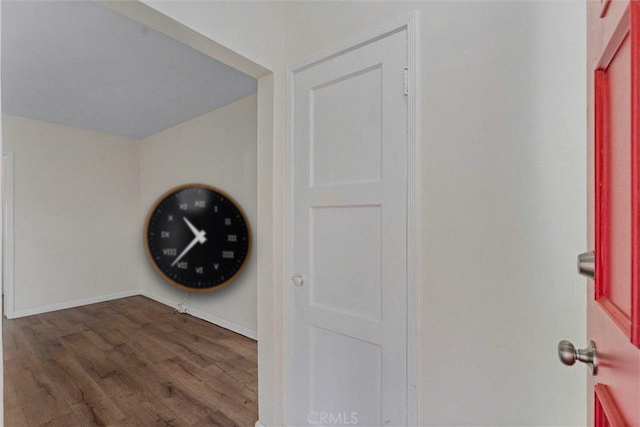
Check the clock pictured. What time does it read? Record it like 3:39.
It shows 10:37
